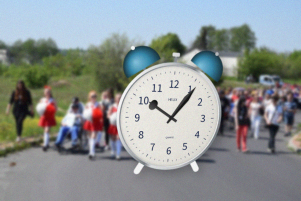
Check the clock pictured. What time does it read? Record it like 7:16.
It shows 10:06
